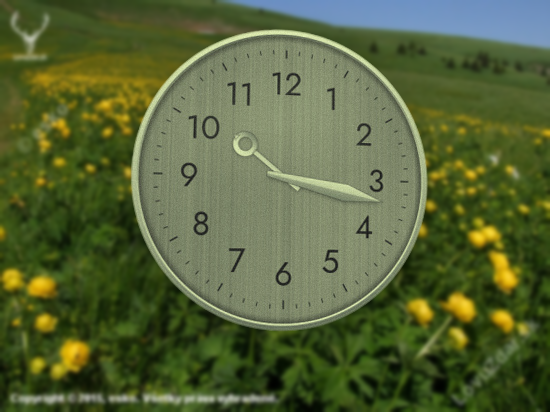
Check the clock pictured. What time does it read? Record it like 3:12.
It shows 10:17
